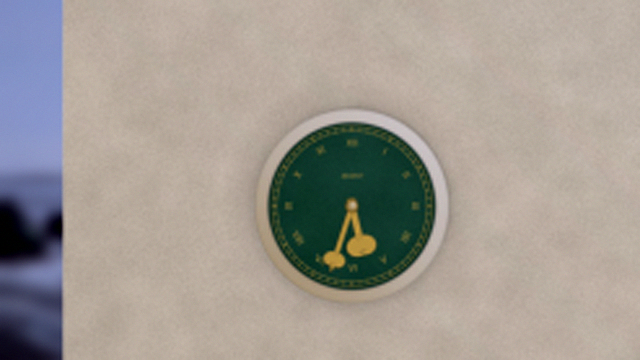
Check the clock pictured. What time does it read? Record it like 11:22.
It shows 5:33
